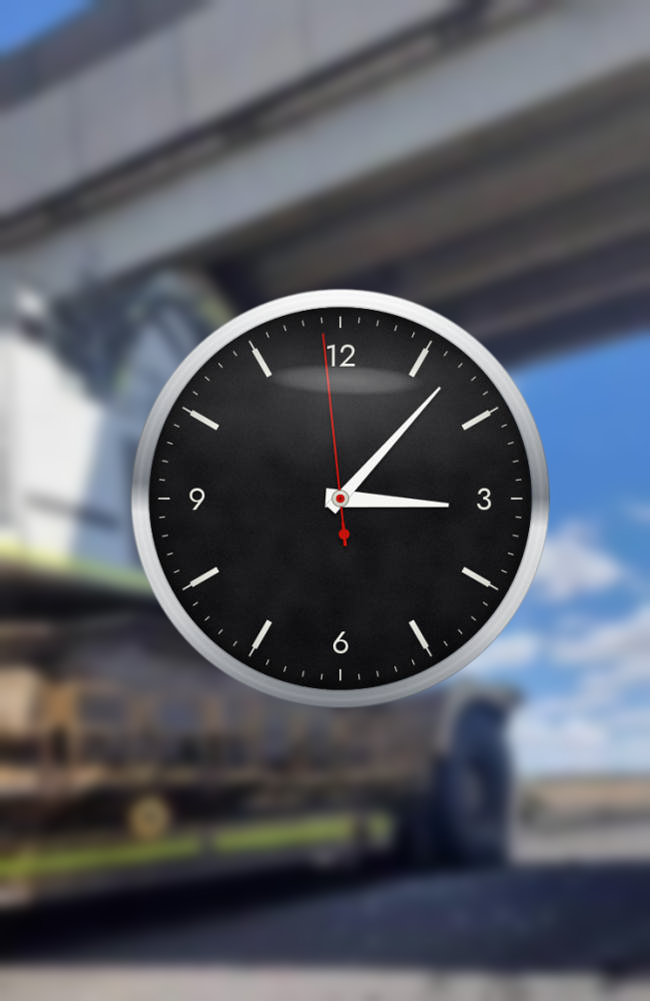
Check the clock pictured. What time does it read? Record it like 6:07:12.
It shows 3:06:59
